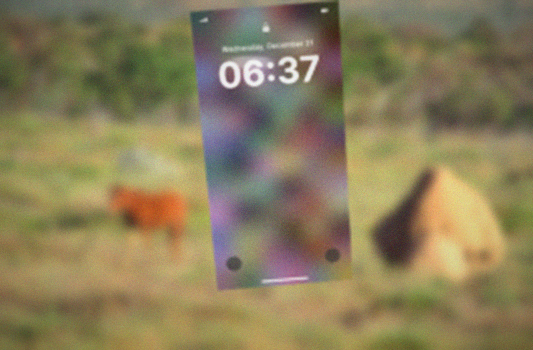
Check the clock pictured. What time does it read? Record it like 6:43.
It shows 6:37
